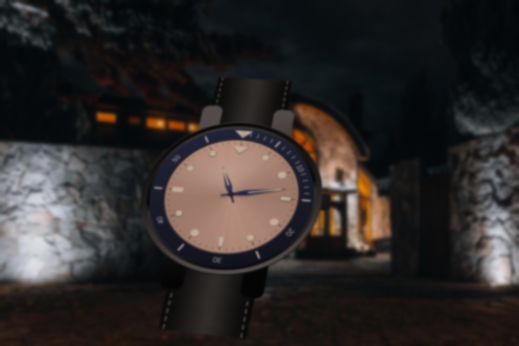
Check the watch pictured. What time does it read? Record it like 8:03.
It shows 11:13
